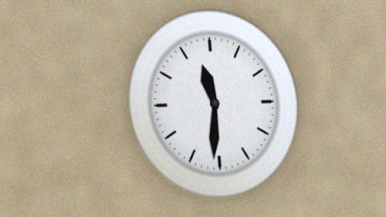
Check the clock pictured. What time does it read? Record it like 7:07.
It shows 11:31
